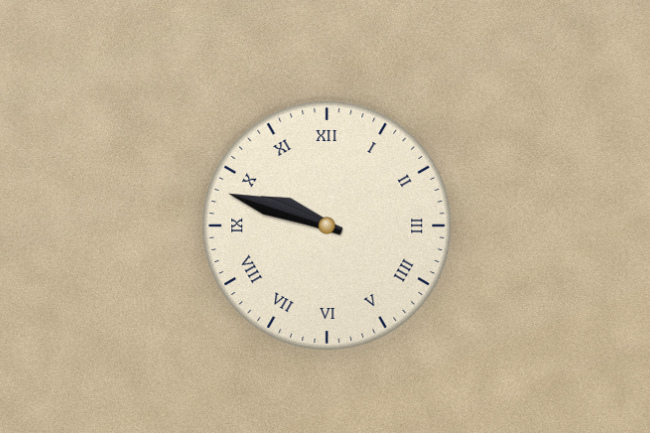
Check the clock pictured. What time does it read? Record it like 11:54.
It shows 9:48
